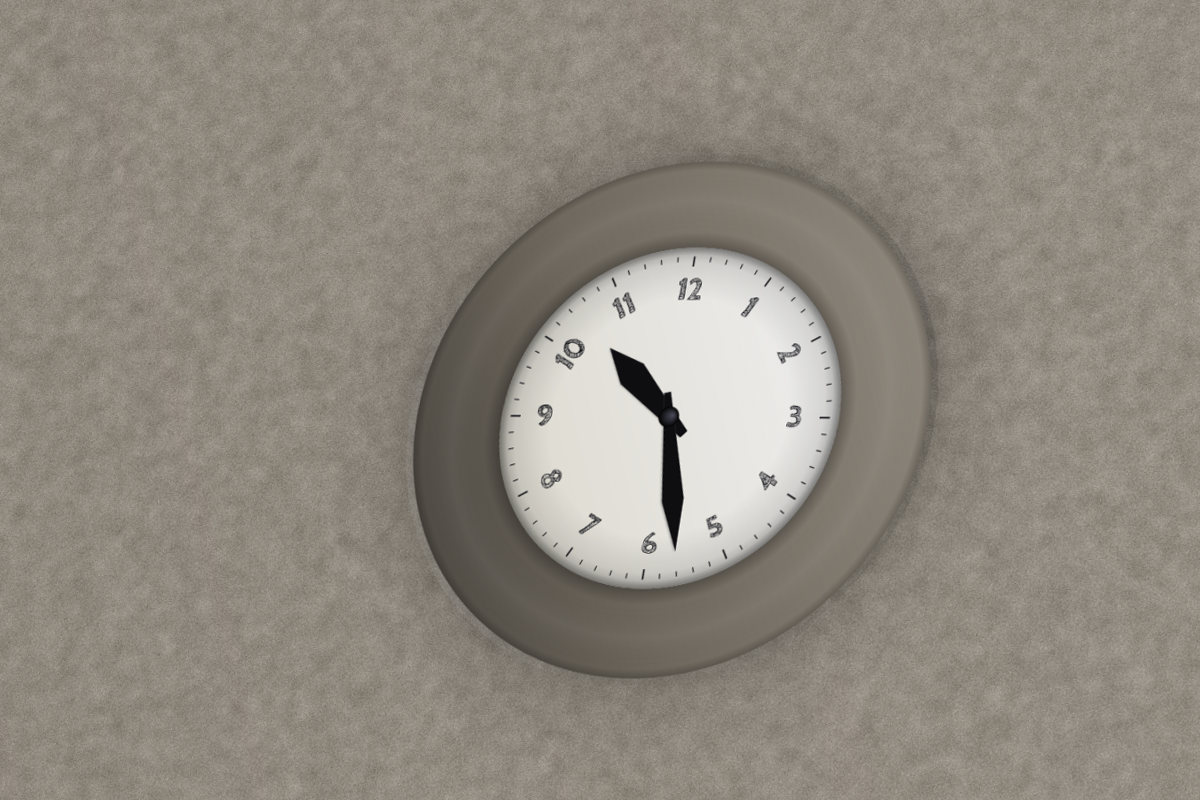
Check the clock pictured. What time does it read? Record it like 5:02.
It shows 10:28
